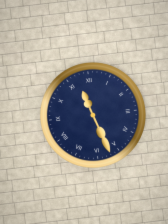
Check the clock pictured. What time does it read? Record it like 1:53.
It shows 11:27
